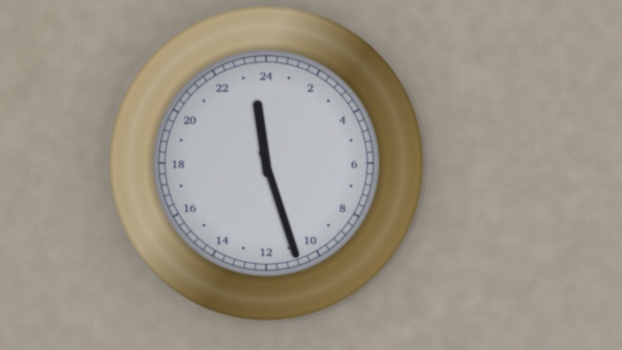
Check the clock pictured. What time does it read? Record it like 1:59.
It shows 23:27
